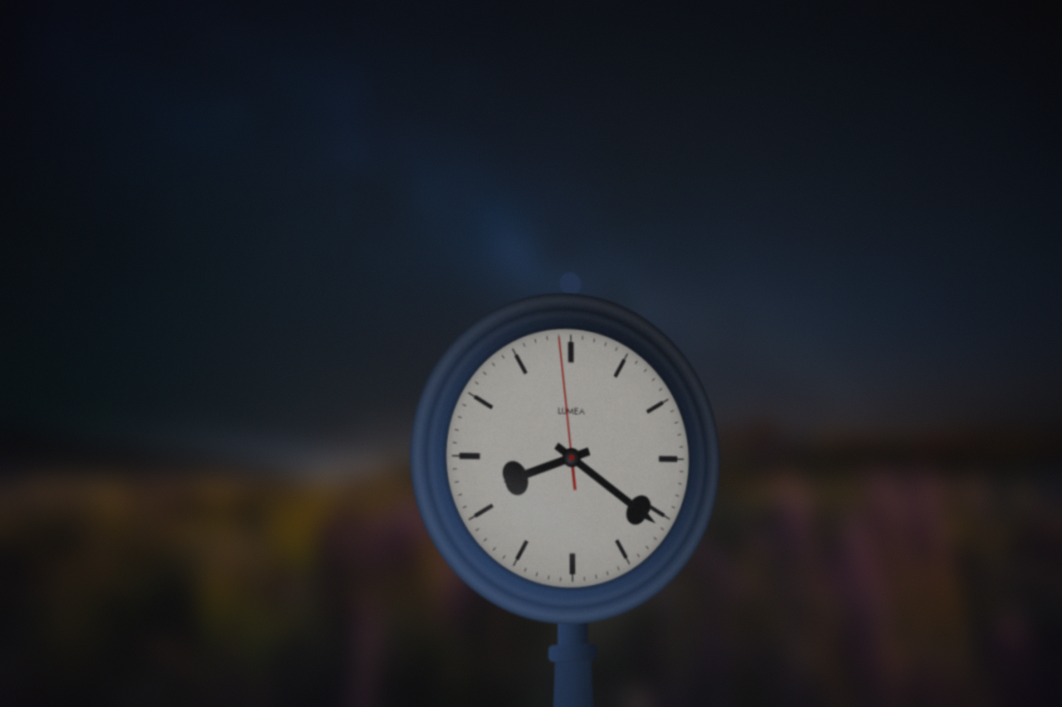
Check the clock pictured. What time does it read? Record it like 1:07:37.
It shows 8:20:59
